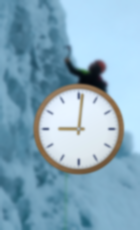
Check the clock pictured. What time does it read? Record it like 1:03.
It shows 9:01
